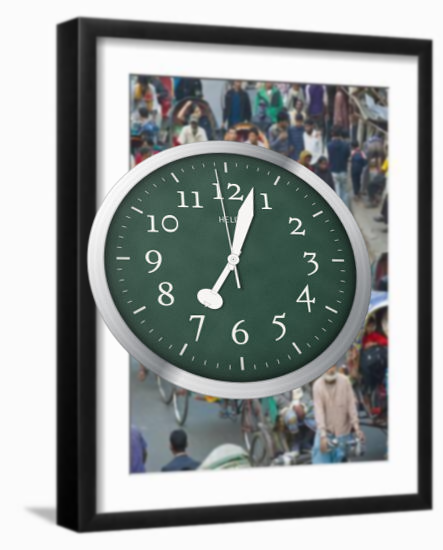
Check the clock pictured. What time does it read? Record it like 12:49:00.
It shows 7:02:59
